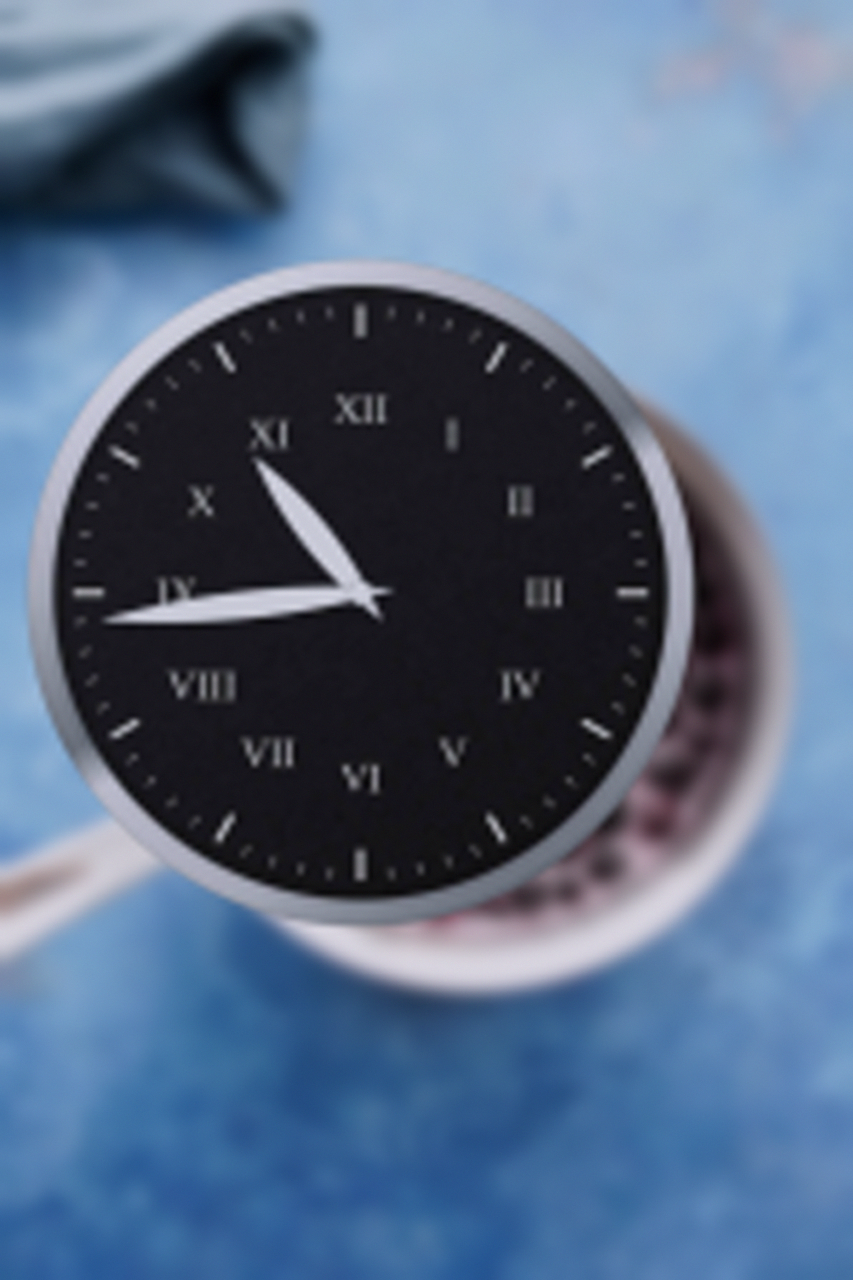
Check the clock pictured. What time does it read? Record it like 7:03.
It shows 10:44
